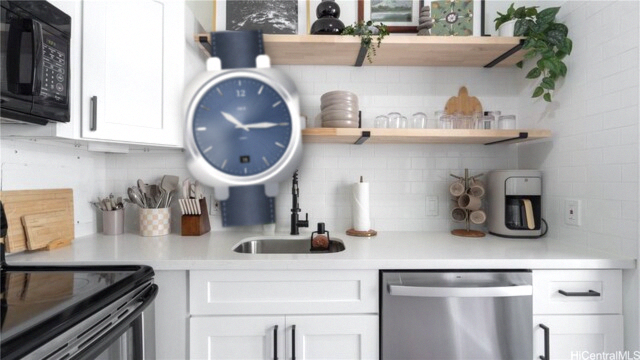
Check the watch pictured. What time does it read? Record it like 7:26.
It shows 10:15
